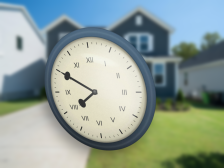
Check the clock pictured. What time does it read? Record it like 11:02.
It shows 7:50
